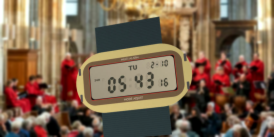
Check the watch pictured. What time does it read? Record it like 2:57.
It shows 5:43
